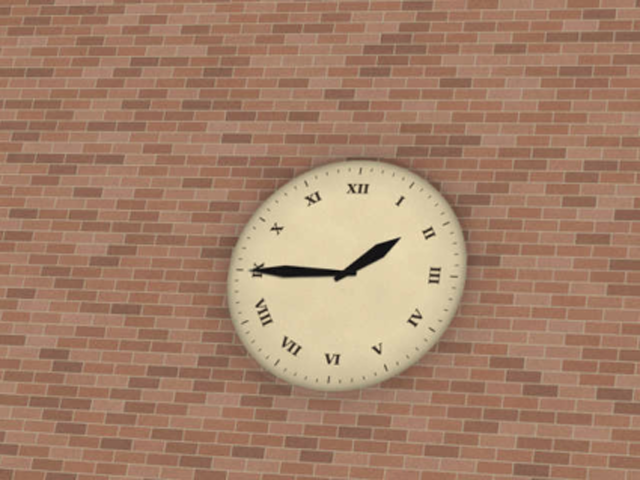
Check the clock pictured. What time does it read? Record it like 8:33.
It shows 1:45
